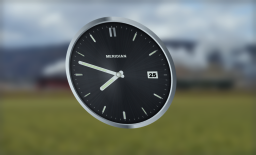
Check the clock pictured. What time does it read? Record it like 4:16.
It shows 7:48
